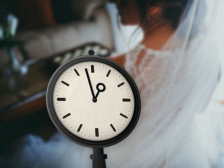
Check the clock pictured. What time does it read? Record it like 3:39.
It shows 12:58
